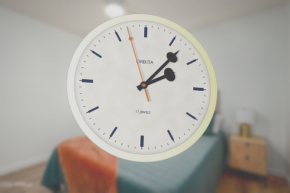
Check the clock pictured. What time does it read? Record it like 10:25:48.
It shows 2:06:57
